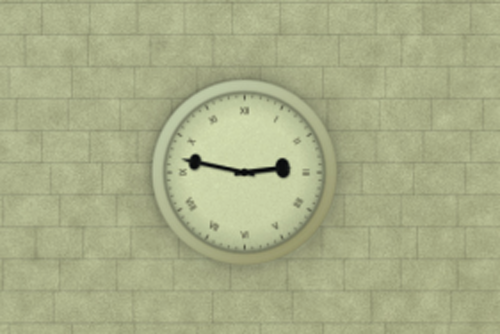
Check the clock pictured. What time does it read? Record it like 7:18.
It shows 2:47
